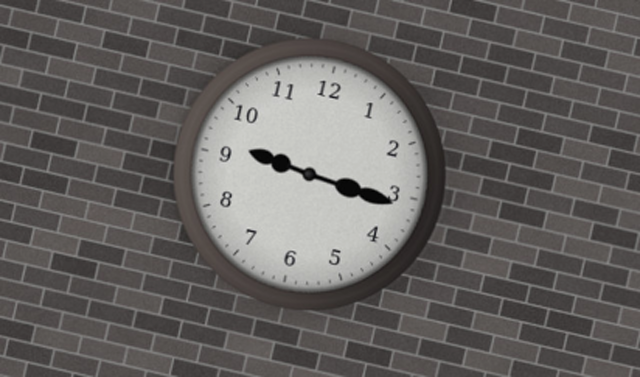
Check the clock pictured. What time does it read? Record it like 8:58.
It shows 9:16
